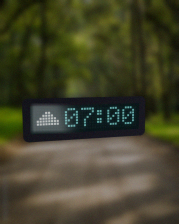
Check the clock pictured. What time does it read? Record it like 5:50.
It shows 7:00
